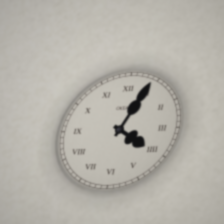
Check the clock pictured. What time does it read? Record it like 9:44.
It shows 4:04
